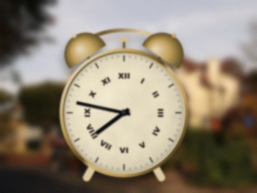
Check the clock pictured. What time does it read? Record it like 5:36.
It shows 7:47
